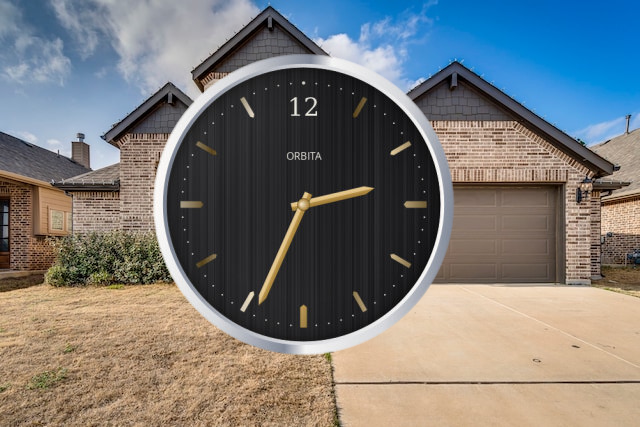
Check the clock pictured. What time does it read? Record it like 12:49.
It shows 2:34
